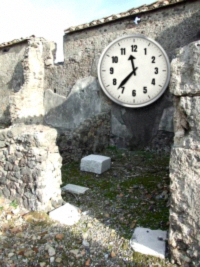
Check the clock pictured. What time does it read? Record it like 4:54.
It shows 11:37
